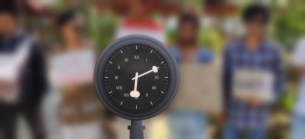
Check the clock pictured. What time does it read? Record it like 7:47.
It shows 6:11
